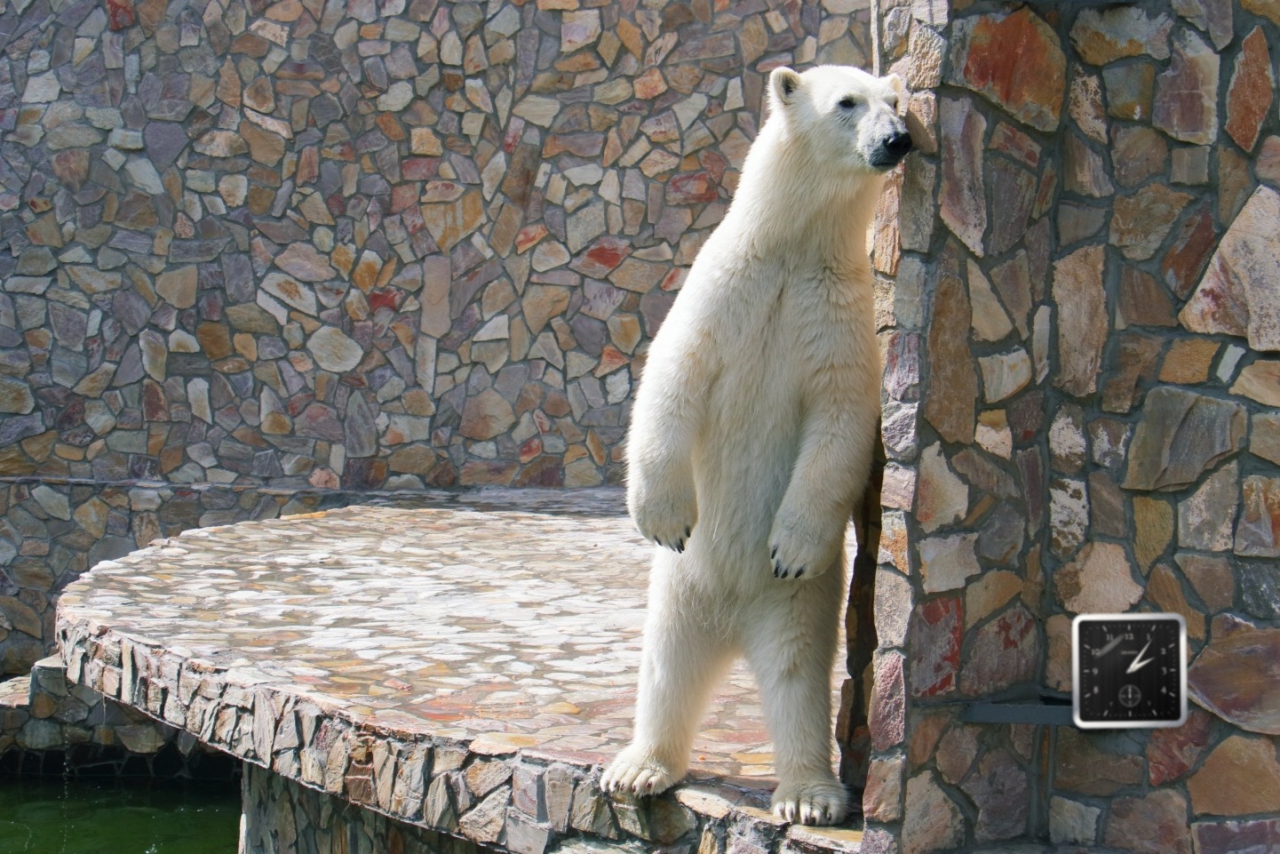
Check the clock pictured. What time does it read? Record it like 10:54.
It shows 2:06
